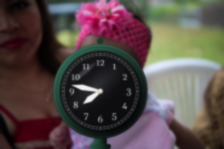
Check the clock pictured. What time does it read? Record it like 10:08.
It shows 7:47
